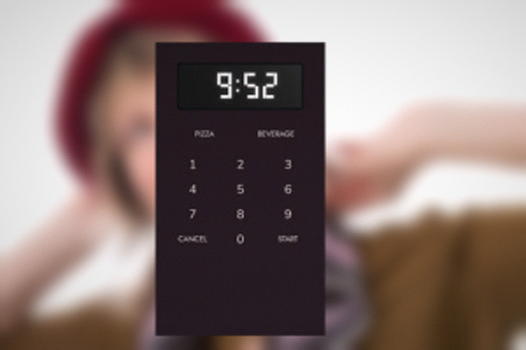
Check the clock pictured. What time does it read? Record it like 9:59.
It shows 9:52
